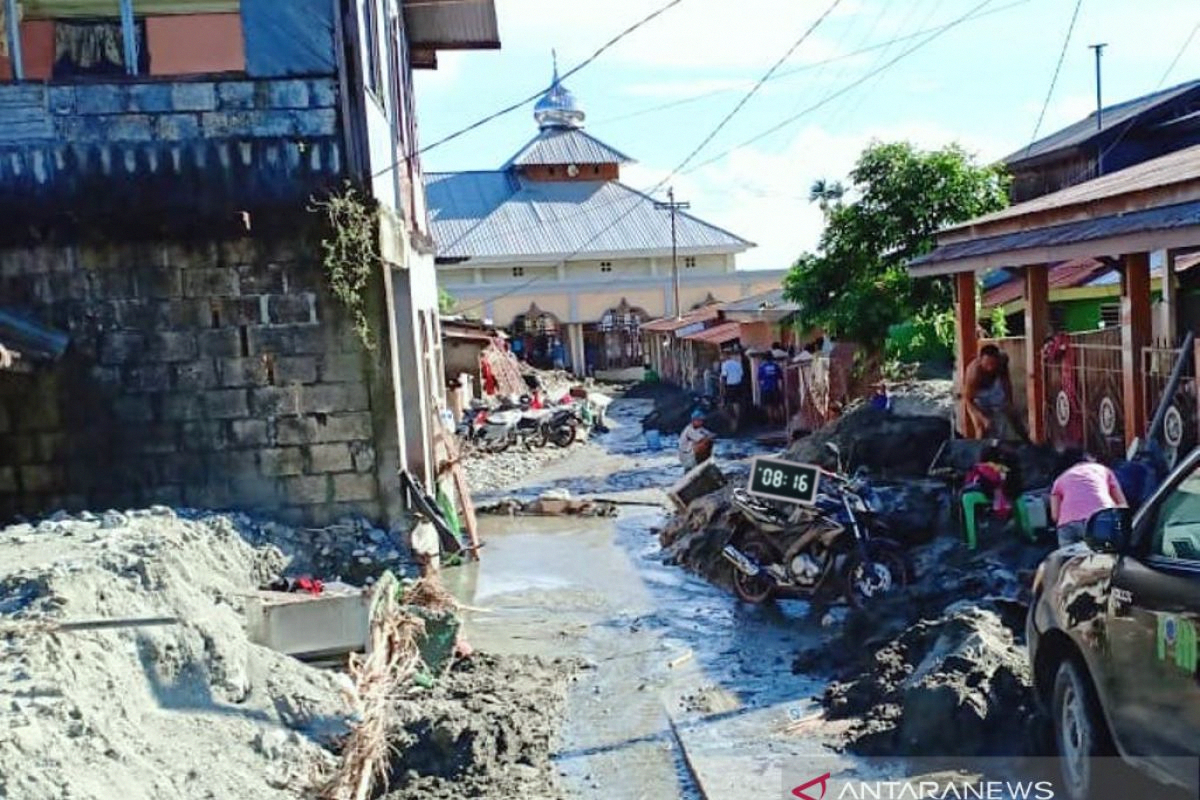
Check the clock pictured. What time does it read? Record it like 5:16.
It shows 8:16
